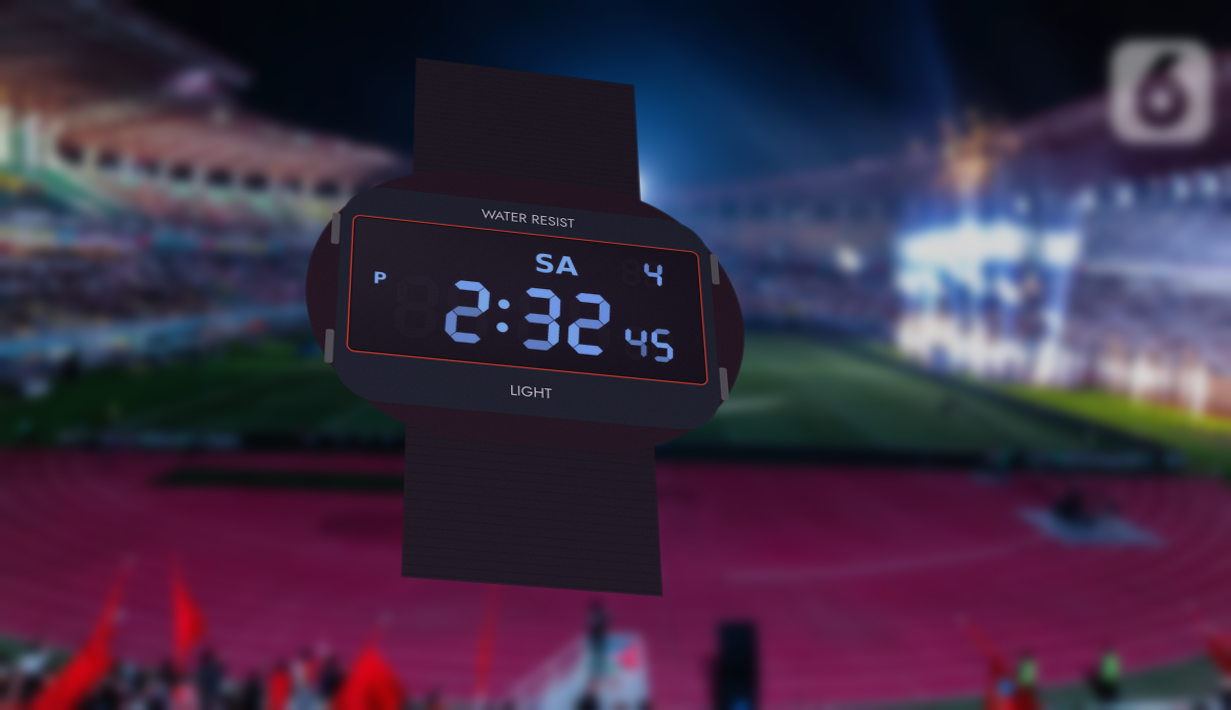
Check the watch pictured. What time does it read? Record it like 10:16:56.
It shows 2:32:45
